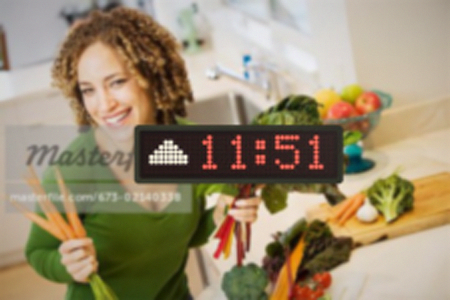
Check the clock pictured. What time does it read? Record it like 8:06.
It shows 11:51
